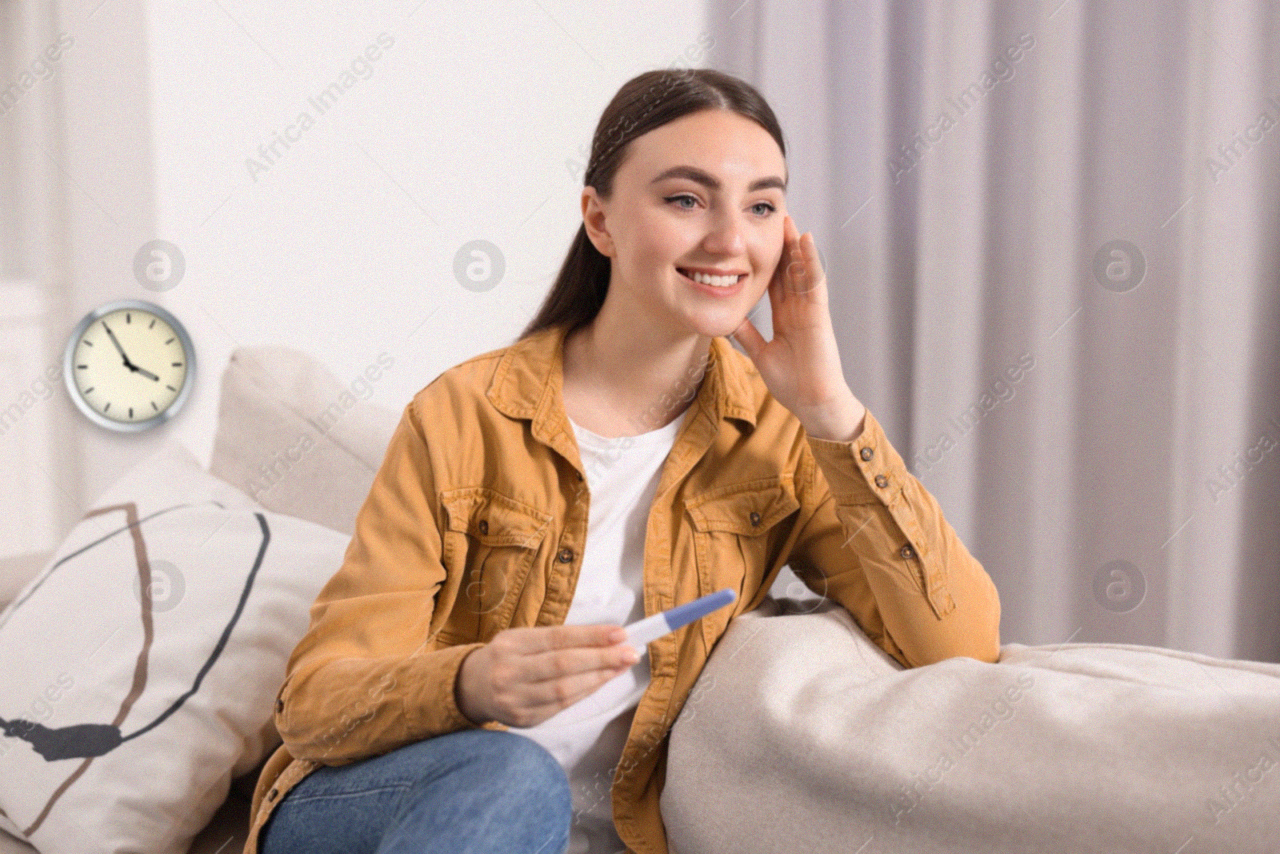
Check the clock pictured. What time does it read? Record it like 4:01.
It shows 3:55
